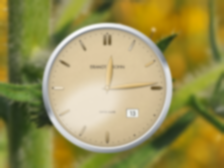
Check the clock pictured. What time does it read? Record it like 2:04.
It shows 12:14
